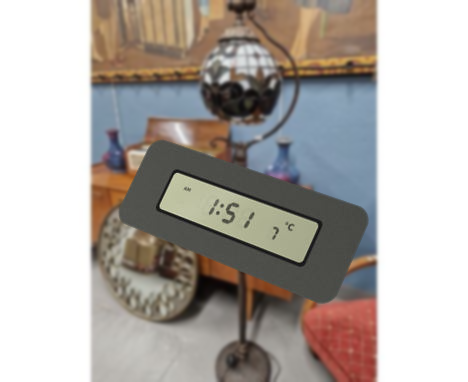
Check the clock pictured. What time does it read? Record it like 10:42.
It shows 1:51
